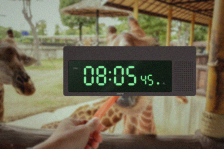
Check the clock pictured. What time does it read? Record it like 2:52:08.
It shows 8:05:45
